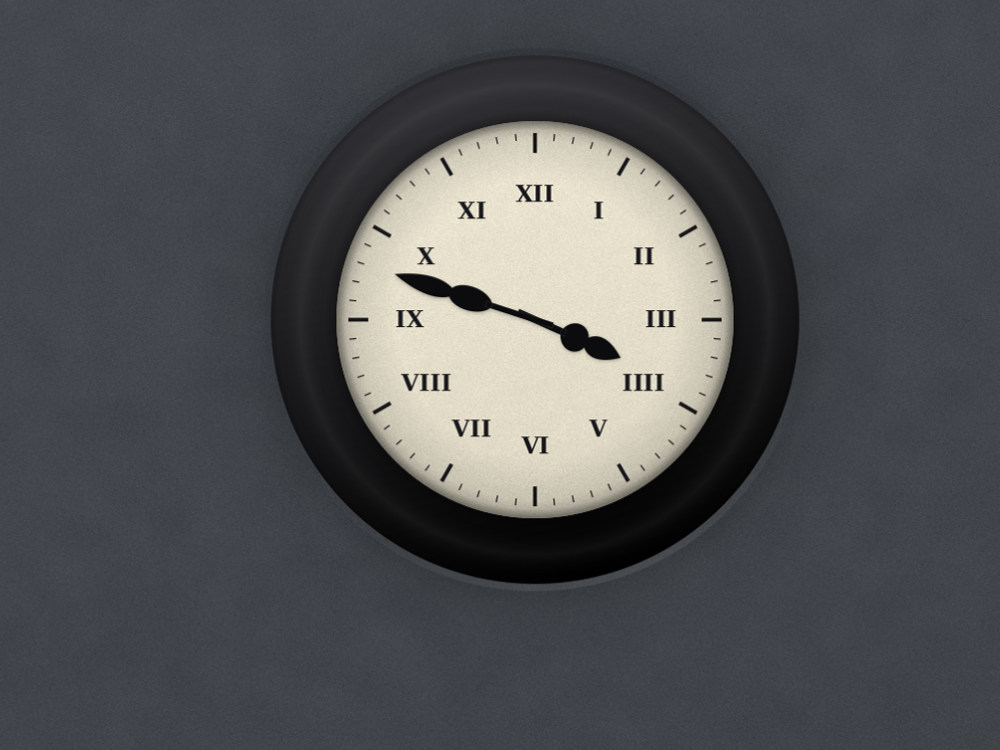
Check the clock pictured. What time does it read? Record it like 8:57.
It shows 3:48
